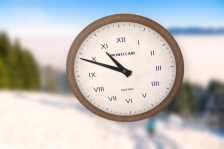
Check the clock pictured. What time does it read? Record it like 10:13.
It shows 10:49
